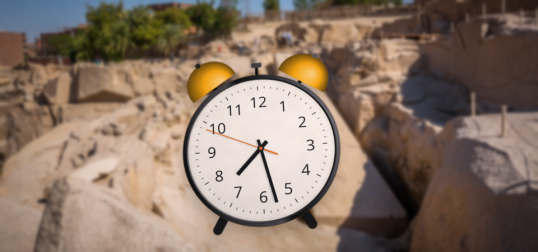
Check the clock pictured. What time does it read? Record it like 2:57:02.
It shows 7:27:49
